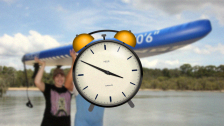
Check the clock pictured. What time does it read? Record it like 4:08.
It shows 3:50
